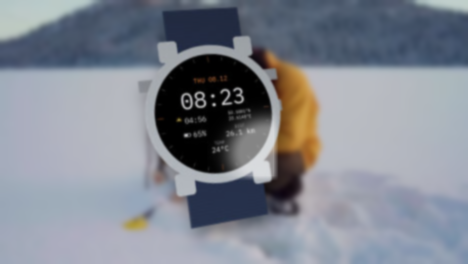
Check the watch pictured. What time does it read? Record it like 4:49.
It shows 8:23
